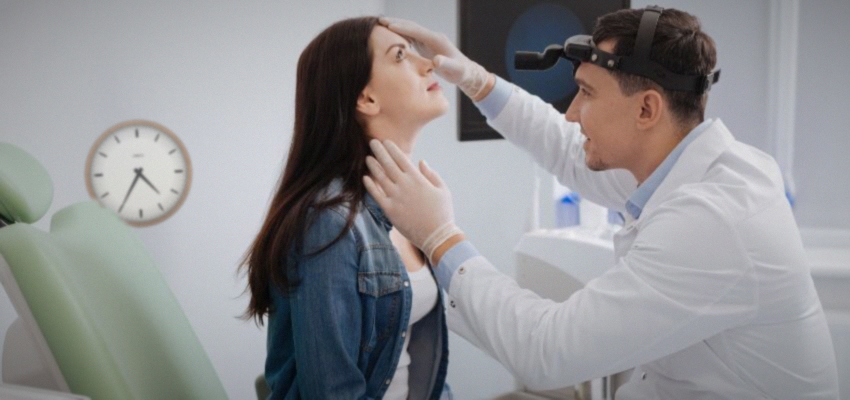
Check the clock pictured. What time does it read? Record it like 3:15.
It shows 4:35
